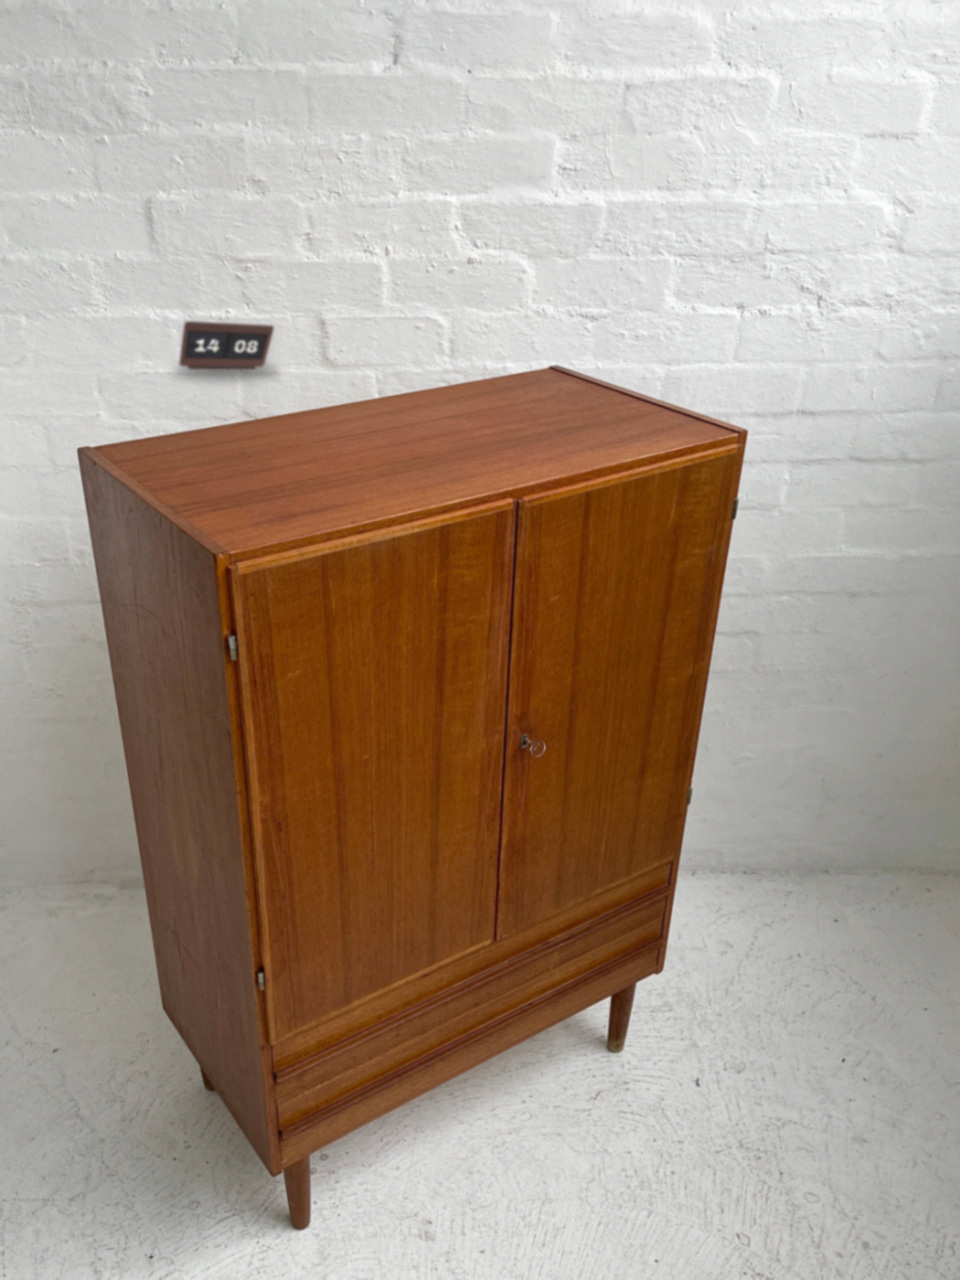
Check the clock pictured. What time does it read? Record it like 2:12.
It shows 14:08
